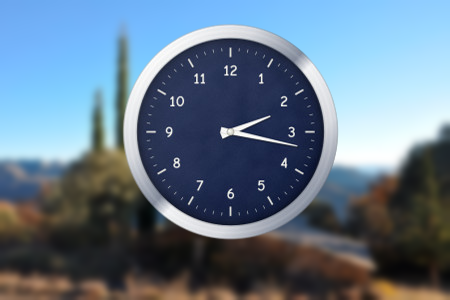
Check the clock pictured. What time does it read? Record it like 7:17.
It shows 2:17
